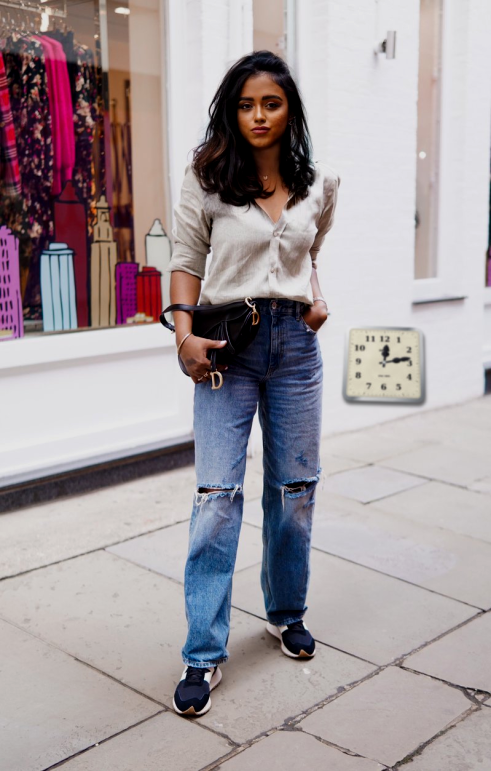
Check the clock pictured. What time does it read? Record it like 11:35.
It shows 12:13
